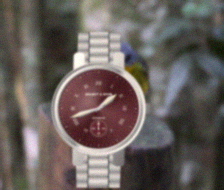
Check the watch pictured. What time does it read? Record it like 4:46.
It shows 1:42
